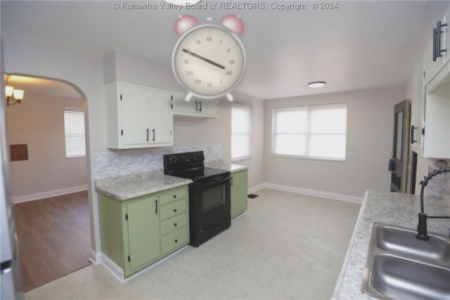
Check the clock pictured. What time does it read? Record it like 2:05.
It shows 3:49
